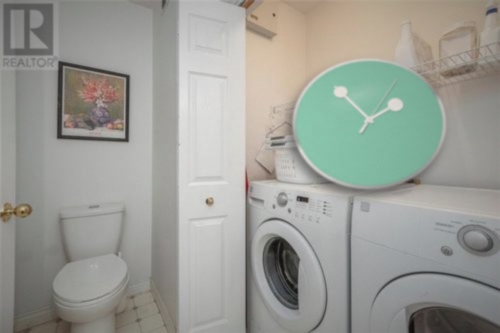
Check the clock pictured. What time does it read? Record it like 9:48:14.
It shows 1:53:05
